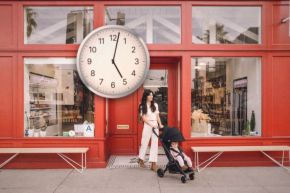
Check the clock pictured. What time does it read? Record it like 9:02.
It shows 5:02
